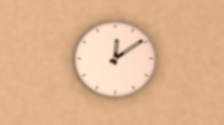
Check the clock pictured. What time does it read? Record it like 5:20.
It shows 12:09
